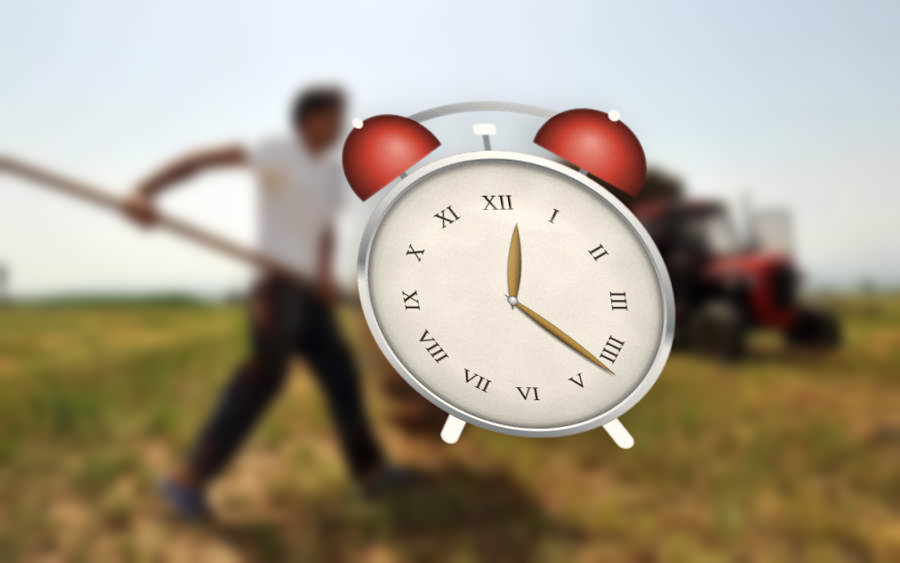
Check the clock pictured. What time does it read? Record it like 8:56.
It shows 12:22
